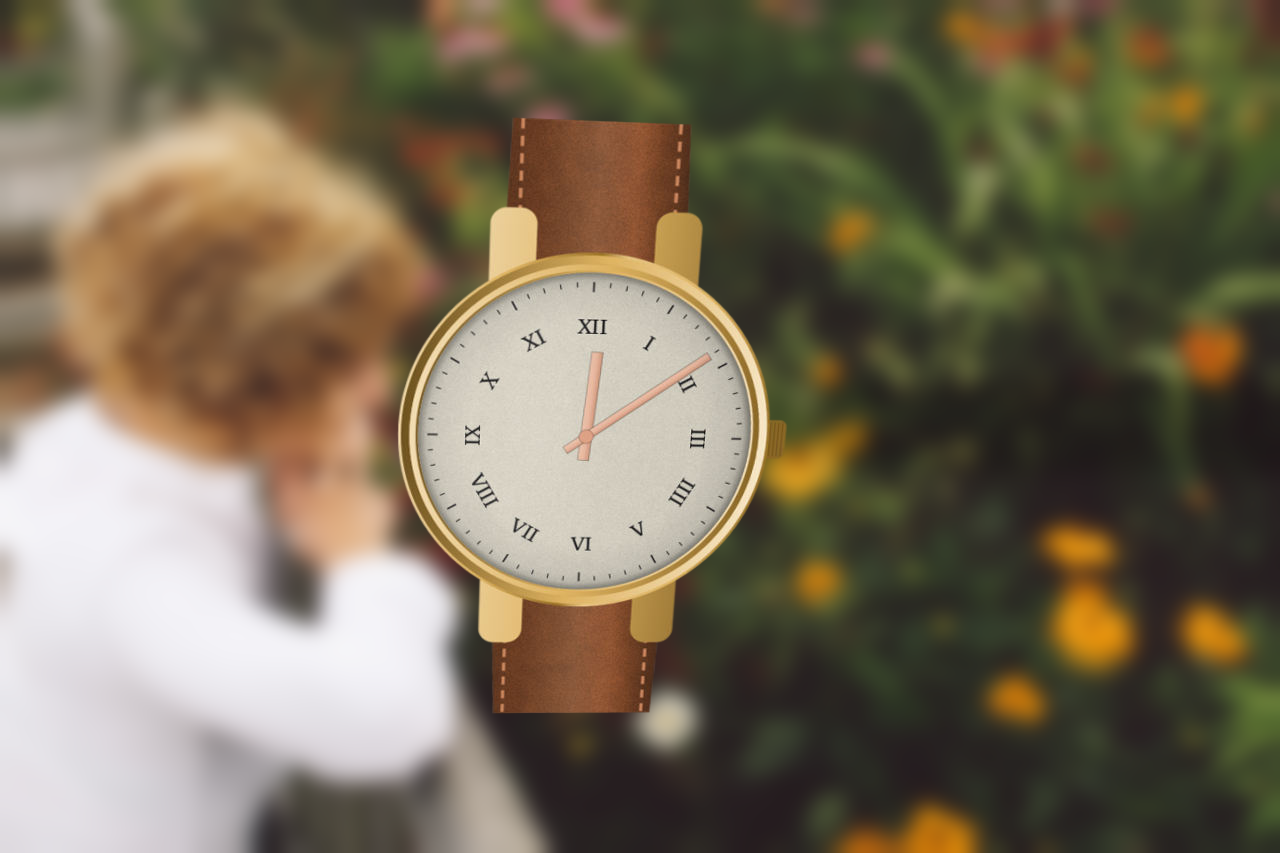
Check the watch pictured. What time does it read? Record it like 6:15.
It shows 12:09
